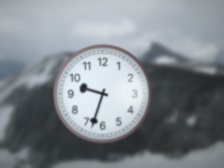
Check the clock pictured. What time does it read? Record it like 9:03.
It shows 9:33
